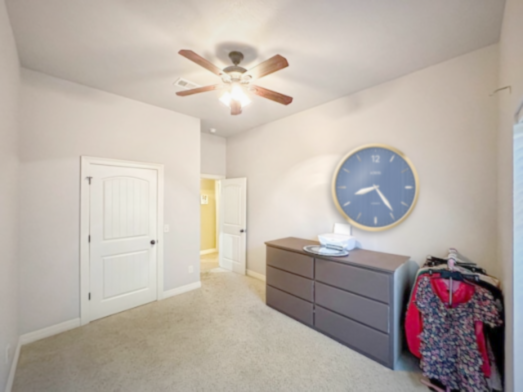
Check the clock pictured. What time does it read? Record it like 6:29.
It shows 8:24
